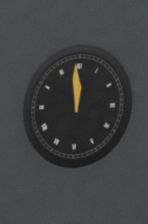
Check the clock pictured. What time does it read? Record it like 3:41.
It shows 11:59
